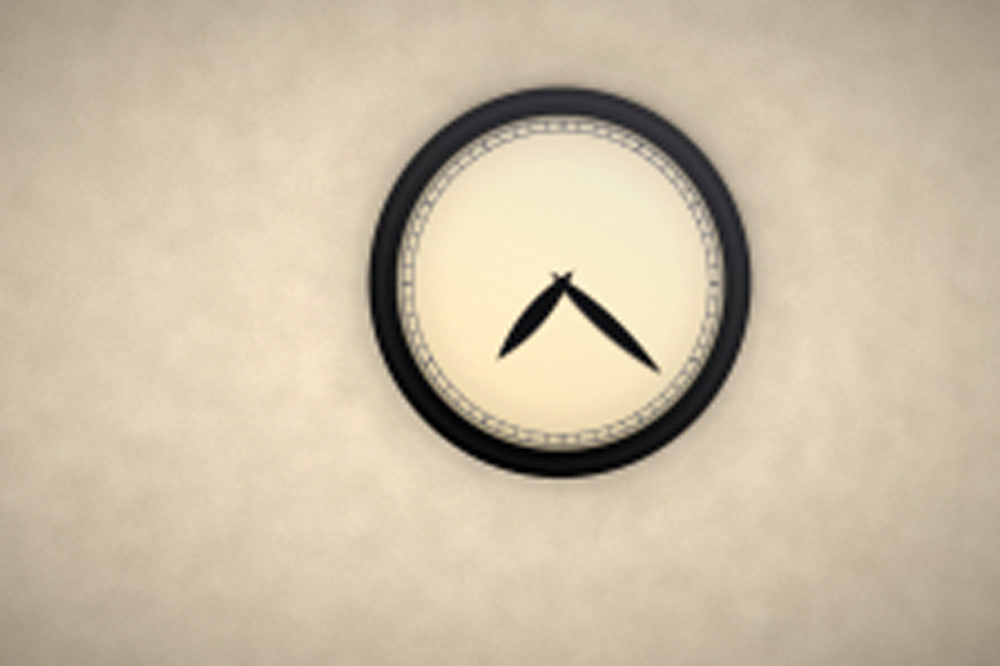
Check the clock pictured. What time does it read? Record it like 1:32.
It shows 7:22
